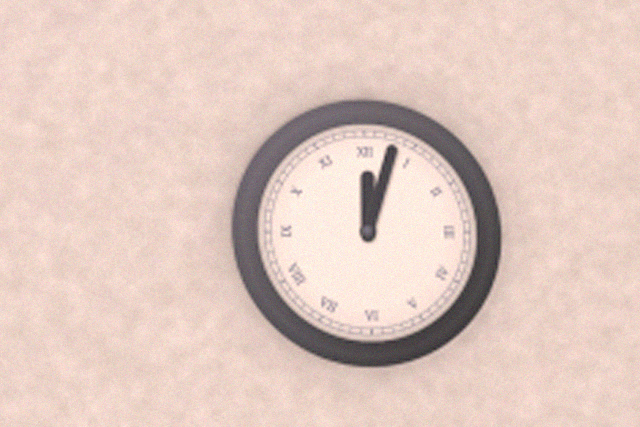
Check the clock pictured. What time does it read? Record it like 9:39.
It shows 12:03
